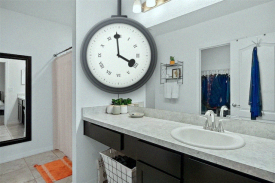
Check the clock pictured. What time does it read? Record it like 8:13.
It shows 3:59
